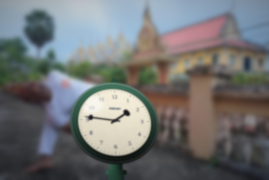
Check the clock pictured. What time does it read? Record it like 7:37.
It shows 1:46
